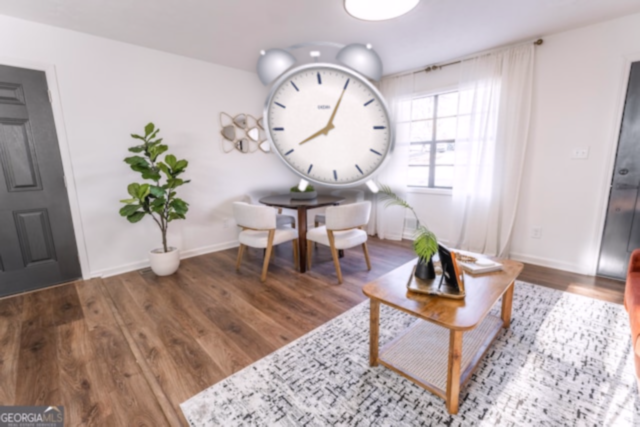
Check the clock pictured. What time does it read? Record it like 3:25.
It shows 8:05
